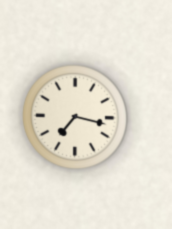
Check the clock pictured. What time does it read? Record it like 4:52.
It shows 7:17
